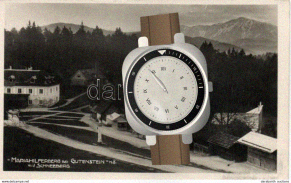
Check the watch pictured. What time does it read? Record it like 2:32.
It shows 10:54
